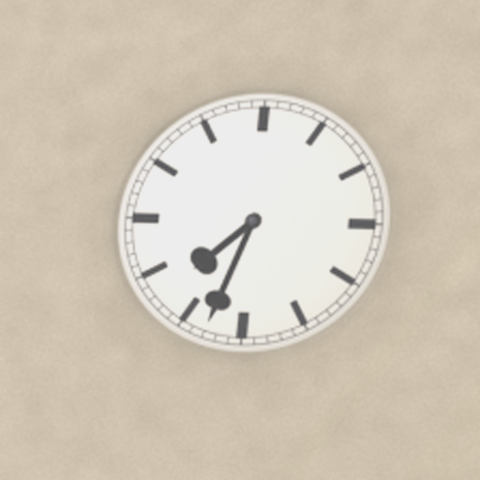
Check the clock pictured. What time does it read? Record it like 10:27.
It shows 7:33
